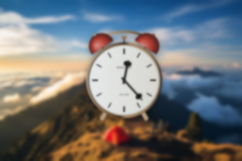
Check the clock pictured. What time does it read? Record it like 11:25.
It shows 12:23
